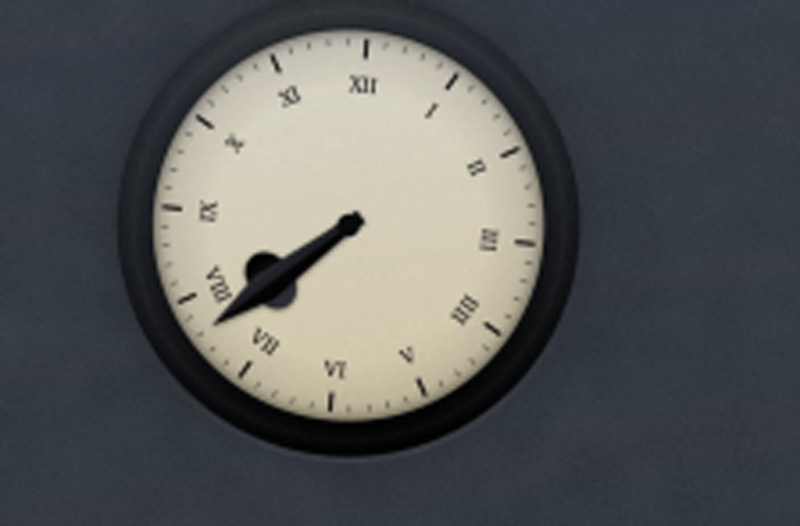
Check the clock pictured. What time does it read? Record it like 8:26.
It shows 7:38
